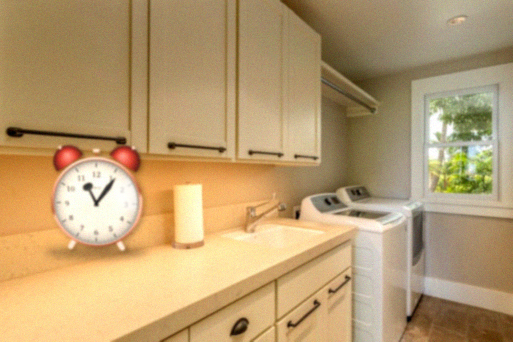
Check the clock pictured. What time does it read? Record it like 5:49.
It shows 11:06
